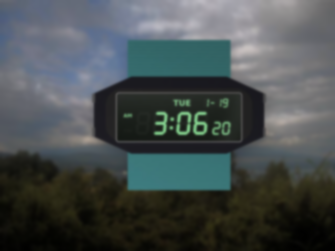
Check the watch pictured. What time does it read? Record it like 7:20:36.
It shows 3:06:20
